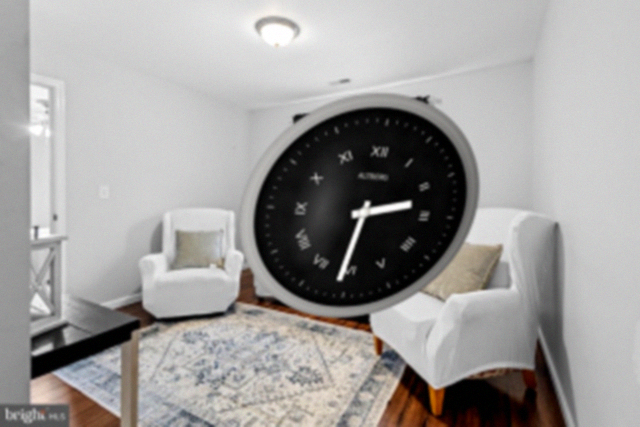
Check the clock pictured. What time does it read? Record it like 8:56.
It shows 2:31
